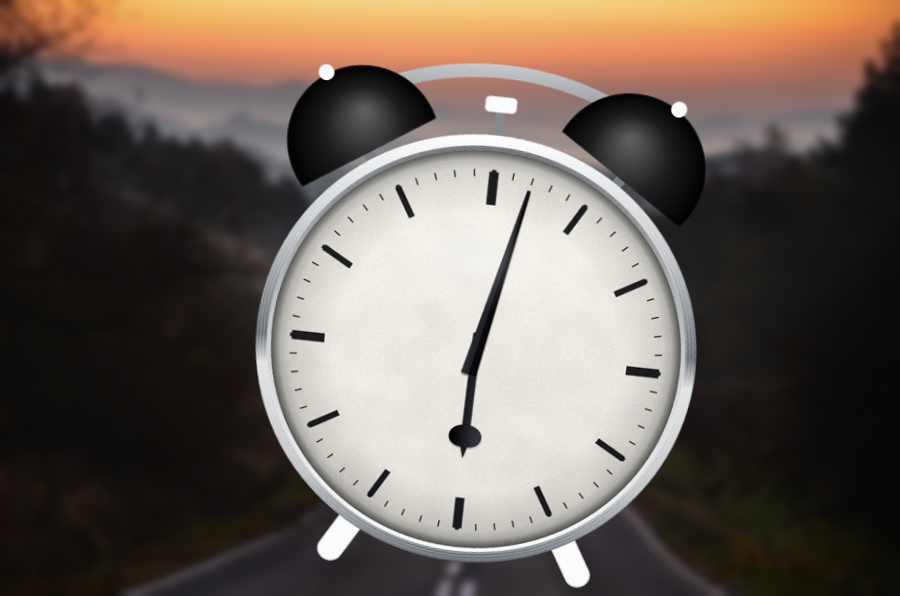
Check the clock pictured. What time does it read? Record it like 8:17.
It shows 6:02
